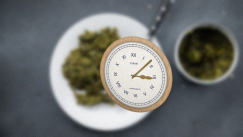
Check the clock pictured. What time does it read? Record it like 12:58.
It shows 3:08
